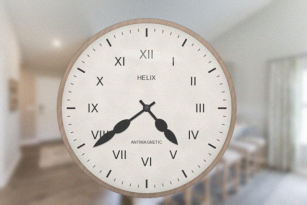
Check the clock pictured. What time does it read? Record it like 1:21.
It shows 4:39
